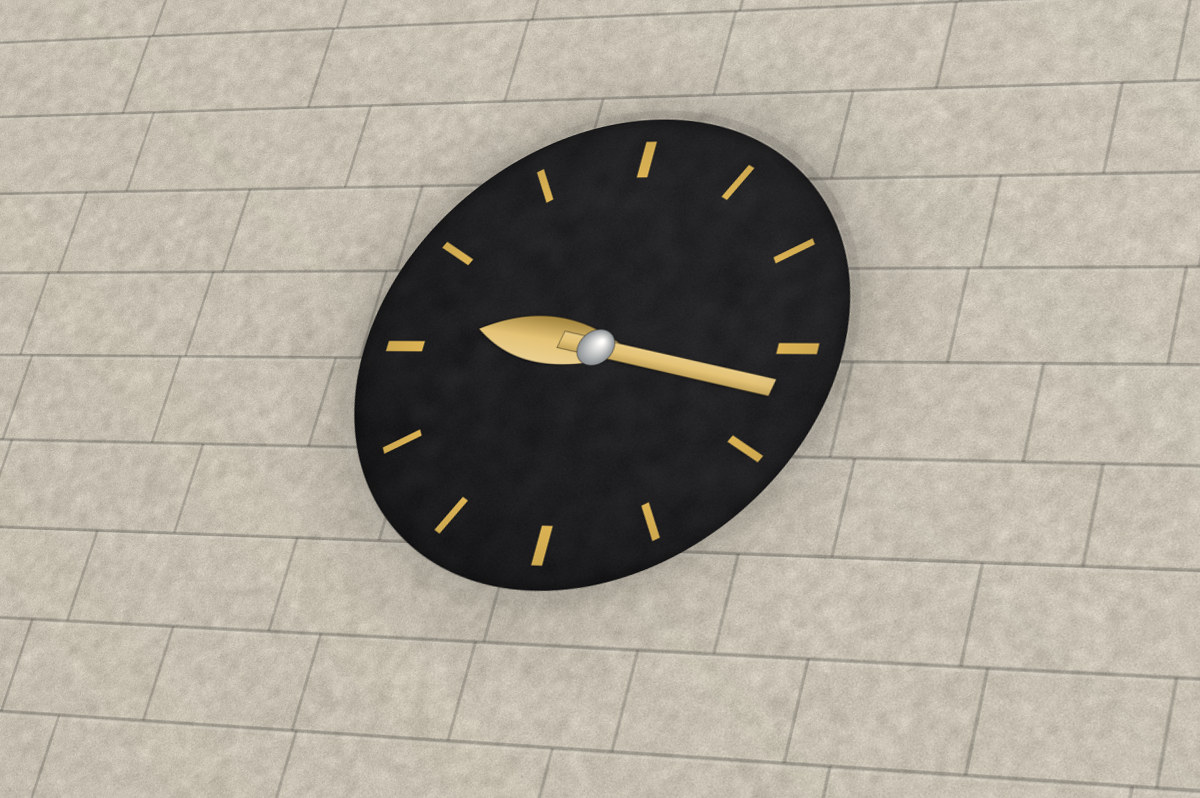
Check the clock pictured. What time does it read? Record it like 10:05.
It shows 9:17
